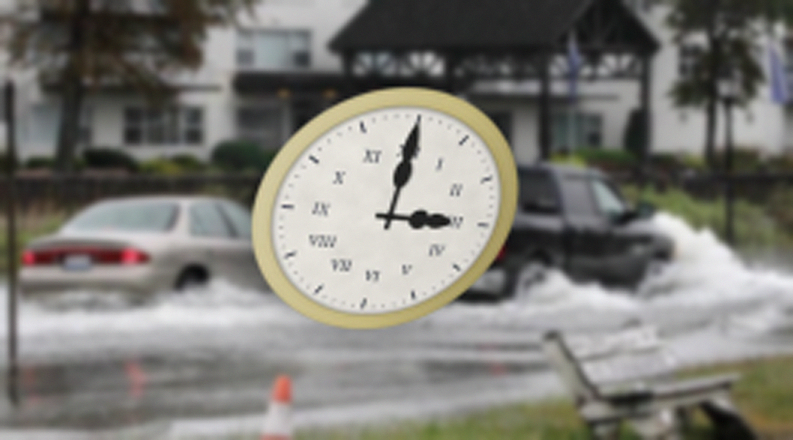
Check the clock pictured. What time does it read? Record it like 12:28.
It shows 3:00
